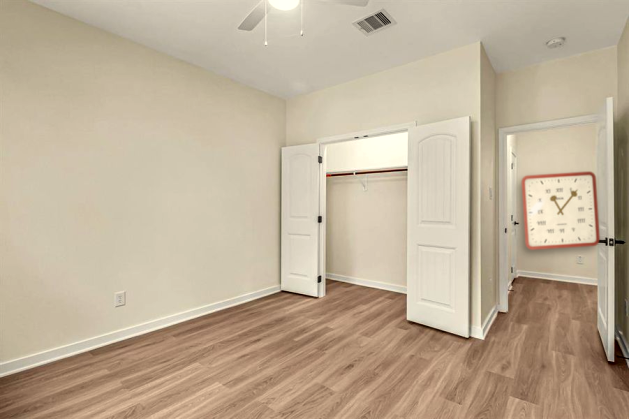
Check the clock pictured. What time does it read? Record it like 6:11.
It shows 11:07
